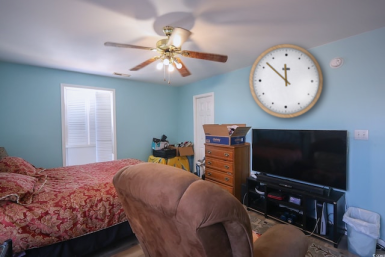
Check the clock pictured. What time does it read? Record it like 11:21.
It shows 11:52
